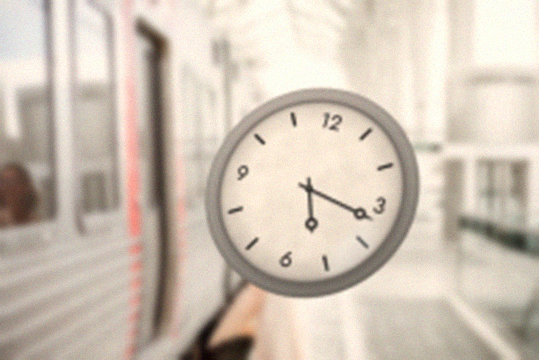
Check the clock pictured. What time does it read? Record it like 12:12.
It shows 5:17
